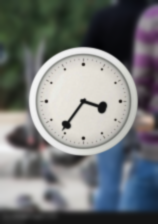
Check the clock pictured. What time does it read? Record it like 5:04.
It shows 3:36
